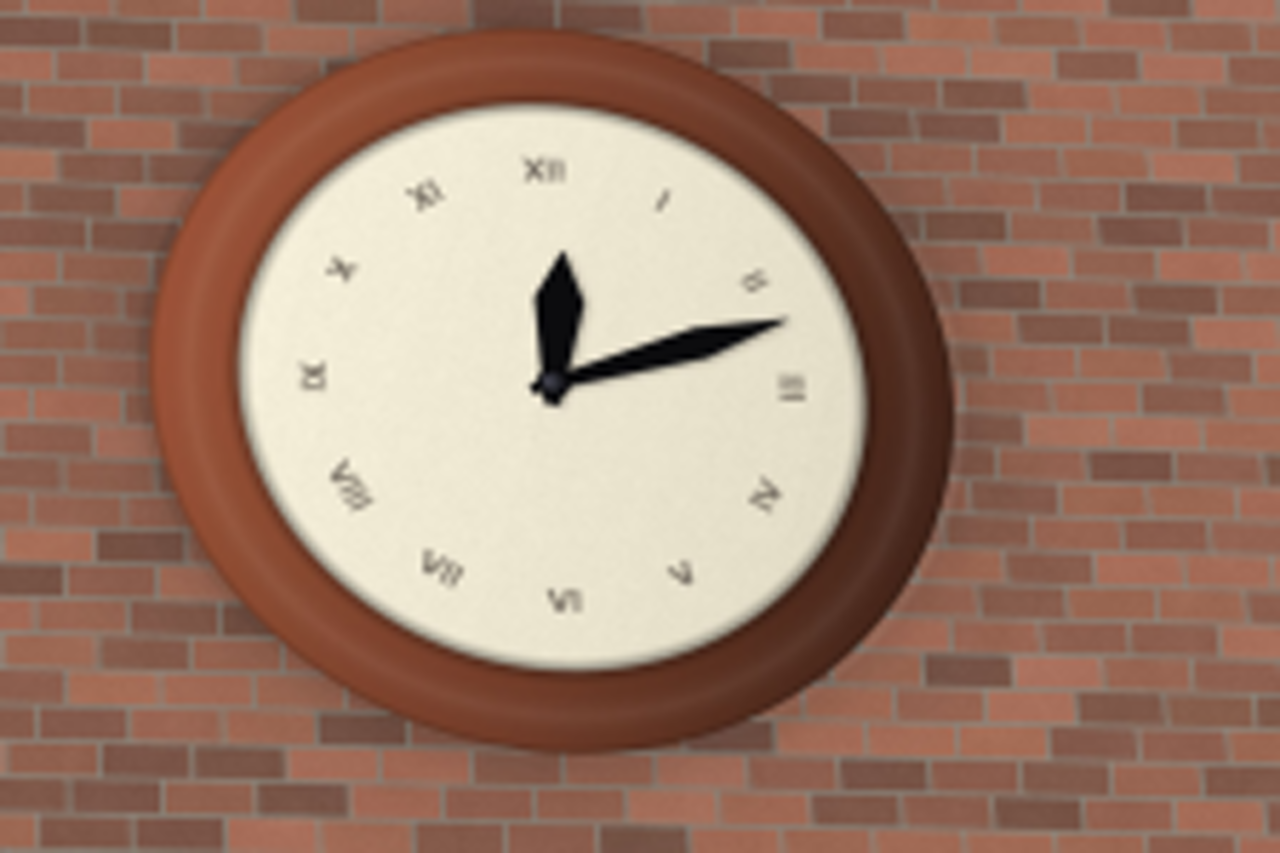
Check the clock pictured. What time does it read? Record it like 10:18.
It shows 12:12
